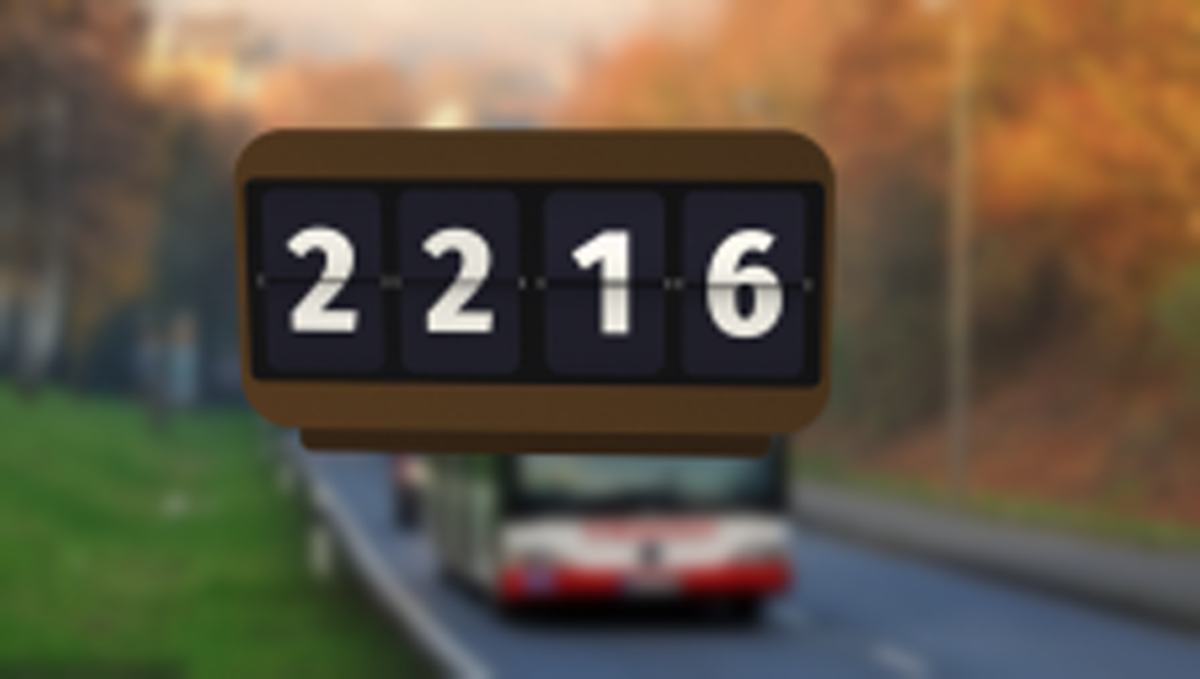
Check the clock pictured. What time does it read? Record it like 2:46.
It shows 22:16
